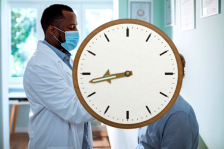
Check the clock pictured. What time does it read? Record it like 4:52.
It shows 8:43
